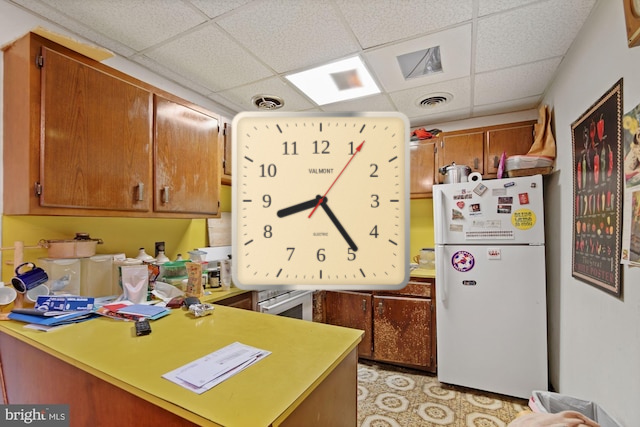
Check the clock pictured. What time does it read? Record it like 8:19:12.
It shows 8:24:06
